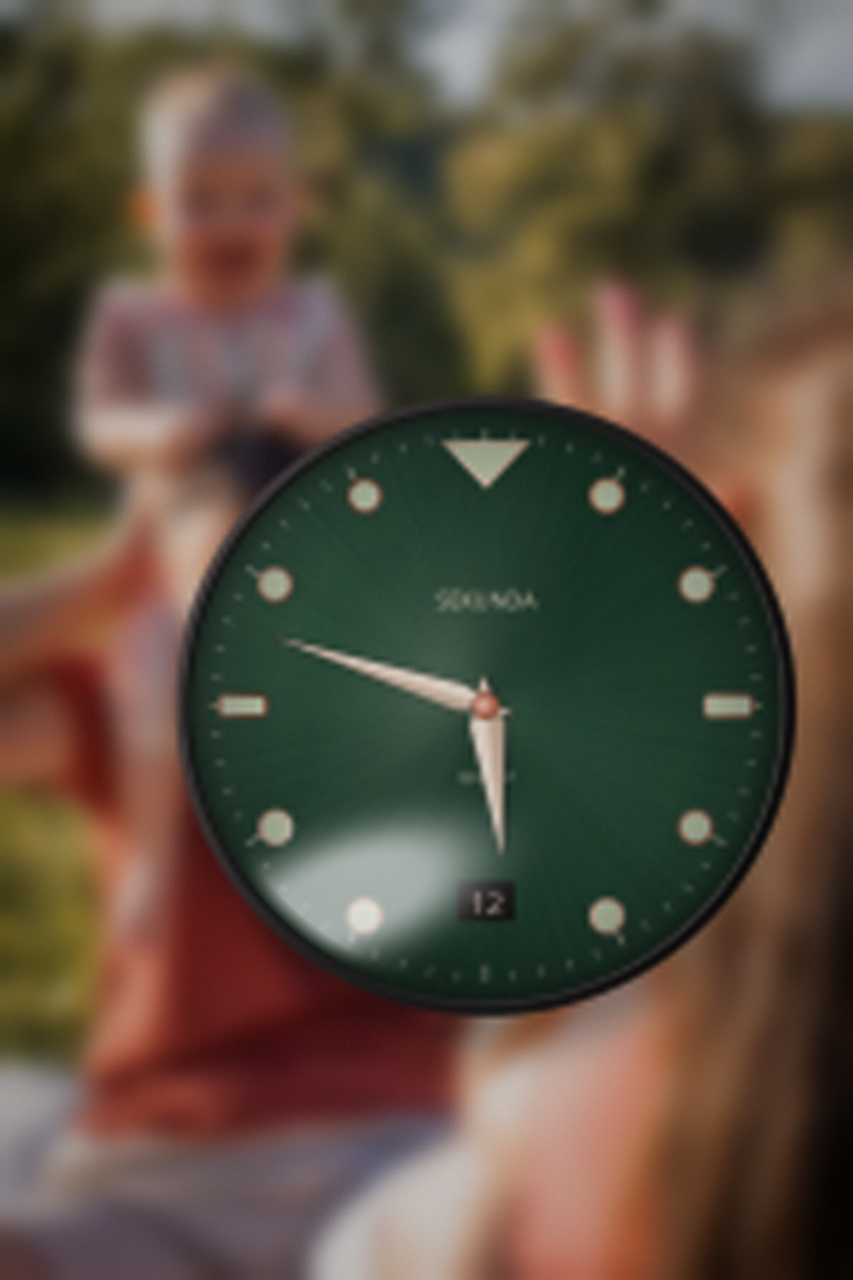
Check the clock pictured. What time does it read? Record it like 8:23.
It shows 5:48
